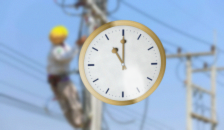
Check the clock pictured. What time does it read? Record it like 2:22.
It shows 11:00
